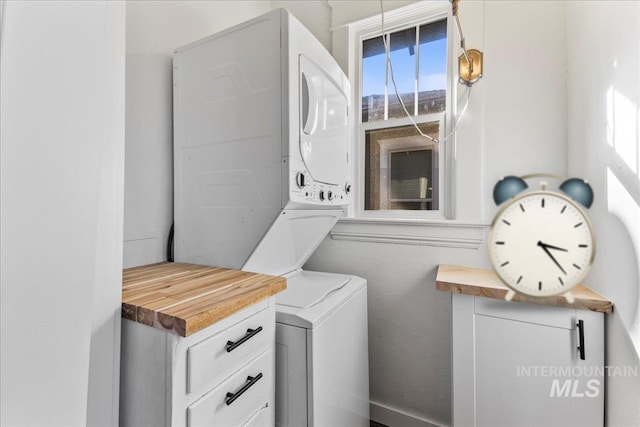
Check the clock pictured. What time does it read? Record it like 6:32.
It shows 3:23
